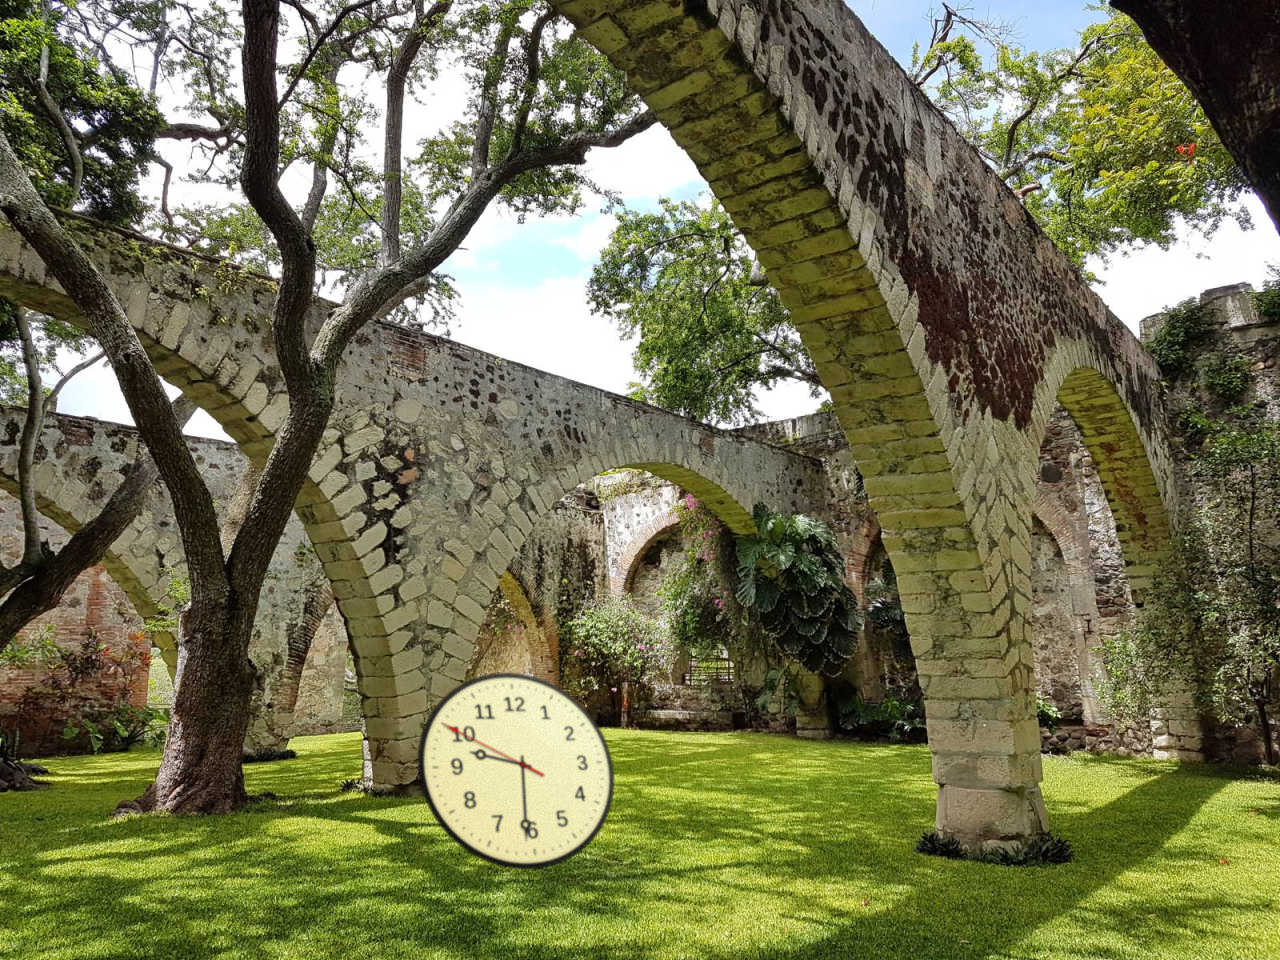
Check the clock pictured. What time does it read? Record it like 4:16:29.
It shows 9:30:50
